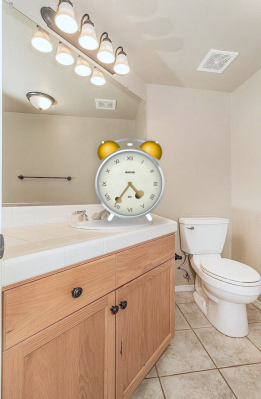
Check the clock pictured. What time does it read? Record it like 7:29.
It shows 4:36
